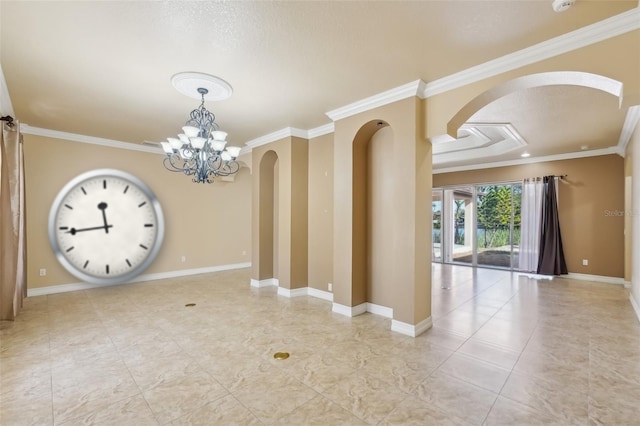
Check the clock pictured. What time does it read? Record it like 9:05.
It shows 11:44
